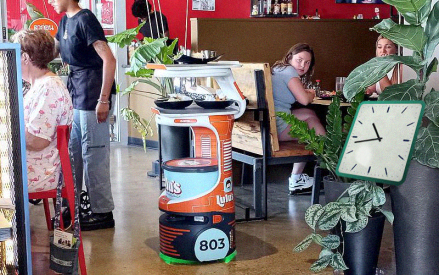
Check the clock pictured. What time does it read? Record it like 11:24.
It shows 10:43
